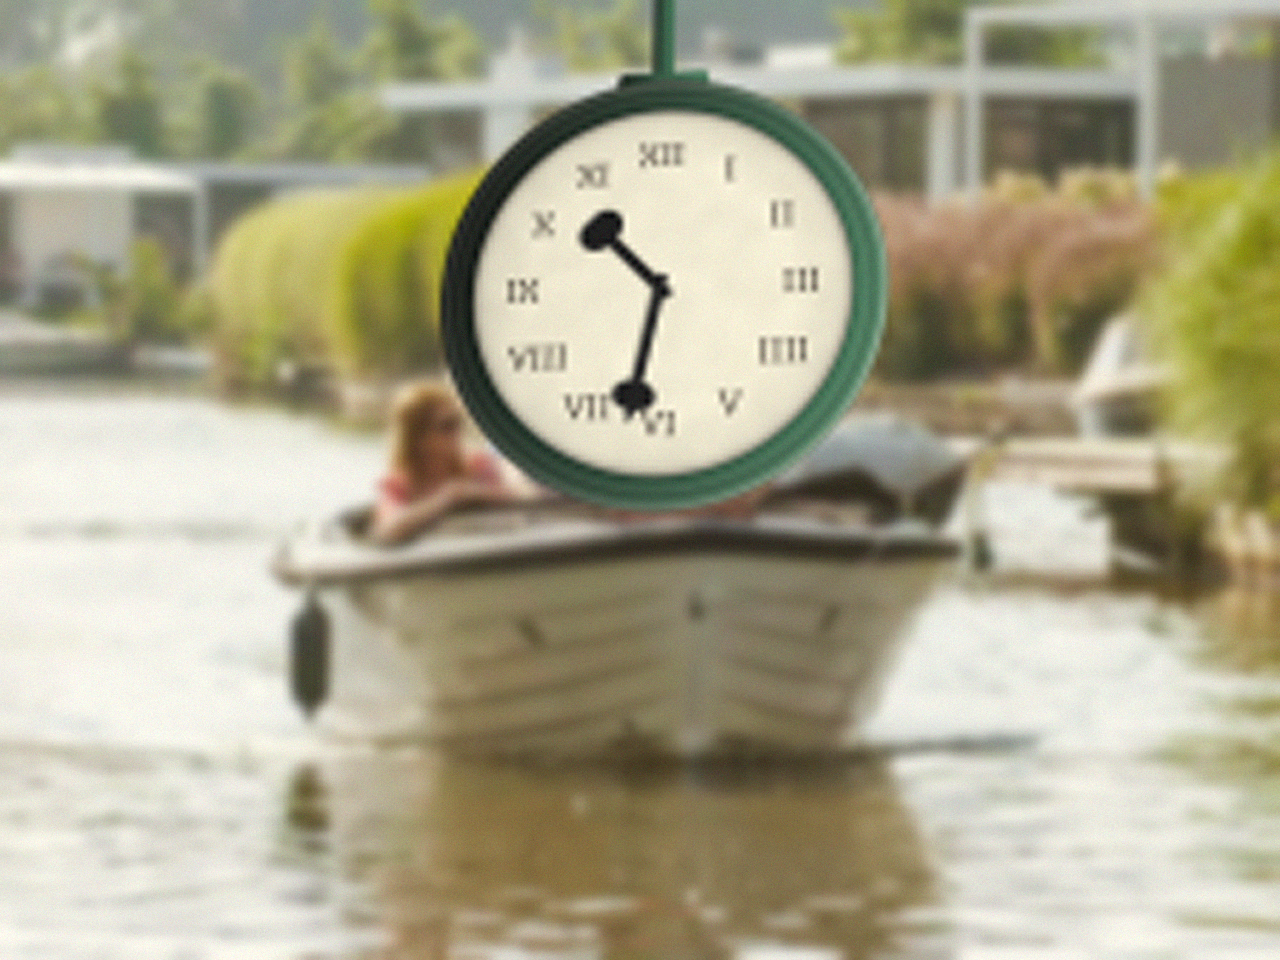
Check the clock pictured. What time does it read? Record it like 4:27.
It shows 10:32
